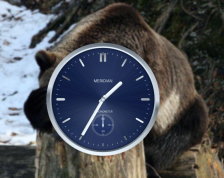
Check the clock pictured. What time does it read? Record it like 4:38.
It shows 1:35
